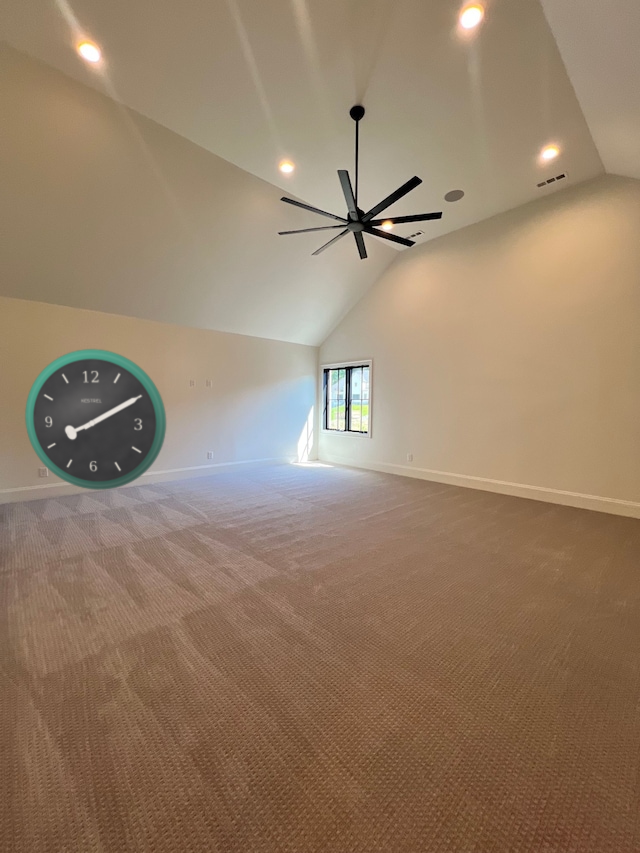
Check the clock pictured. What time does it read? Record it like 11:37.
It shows 8:10
